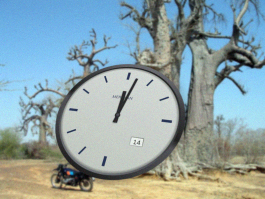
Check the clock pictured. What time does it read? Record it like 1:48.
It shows 12:02
